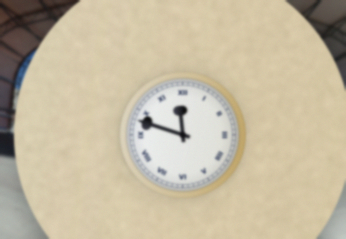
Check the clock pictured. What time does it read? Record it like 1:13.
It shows 11:48
